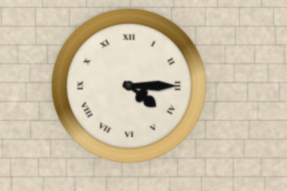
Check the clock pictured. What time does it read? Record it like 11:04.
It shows 4:15
